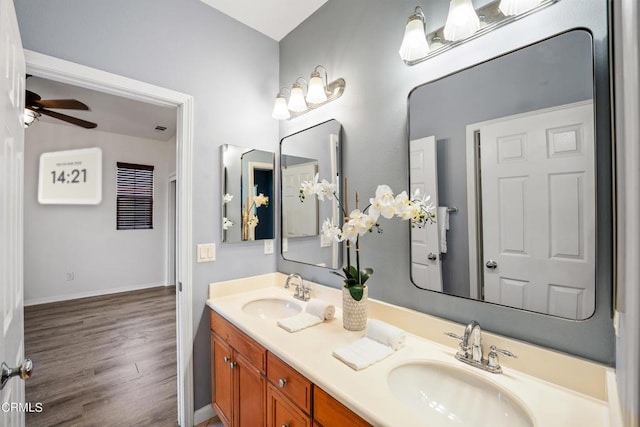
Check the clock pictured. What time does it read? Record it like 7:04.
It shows 14:21
